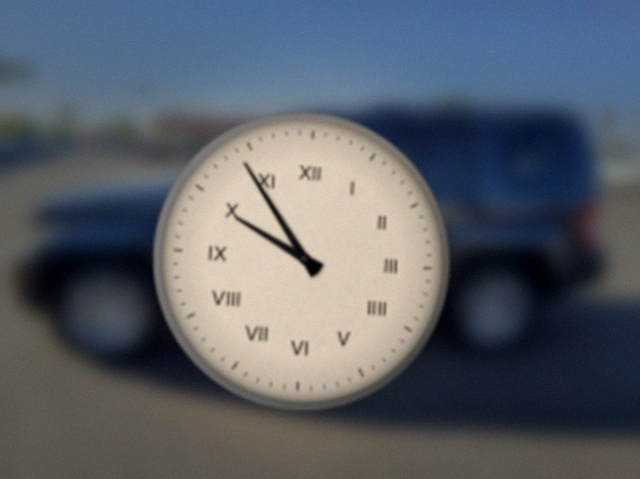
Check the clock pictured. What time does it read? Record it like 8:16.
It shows 9:54
